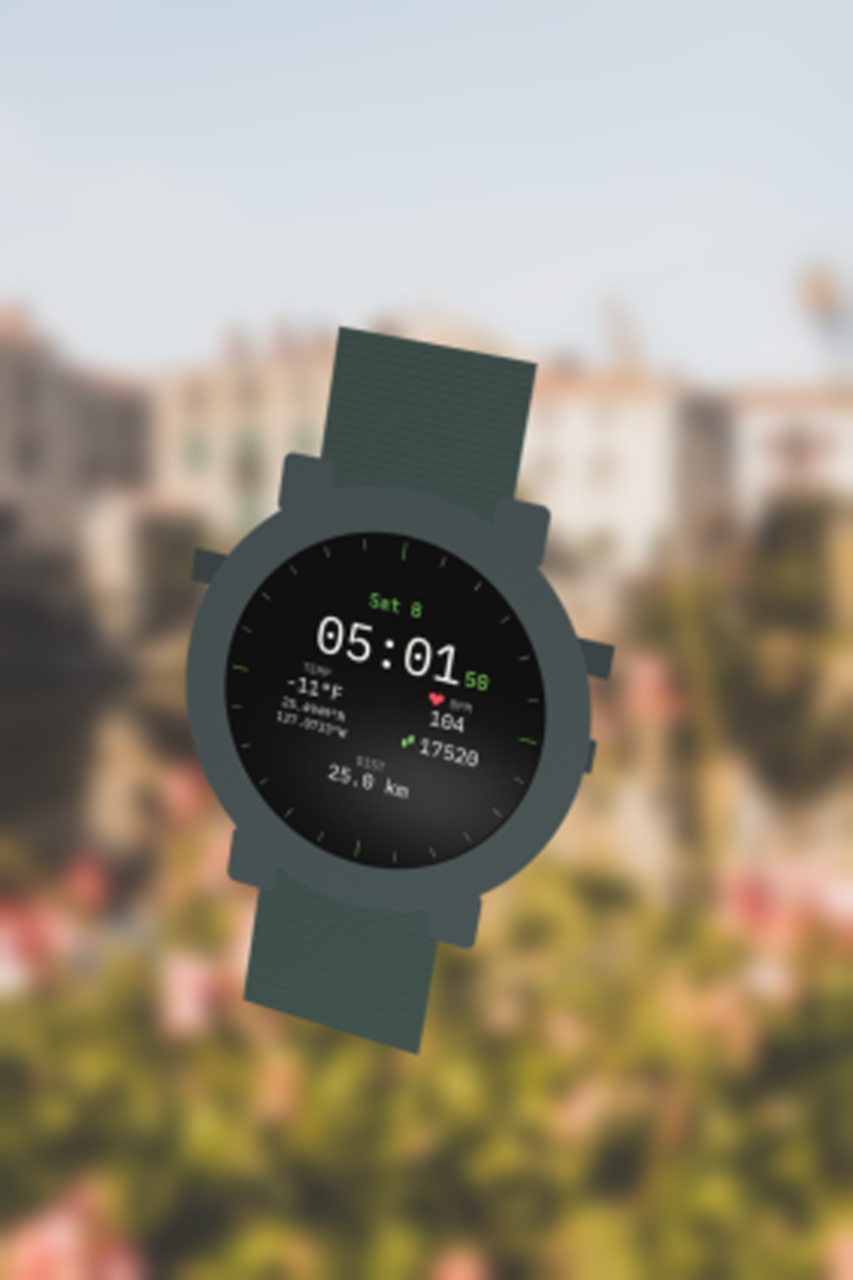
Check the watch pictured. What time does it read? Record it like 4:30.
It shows 5:01
